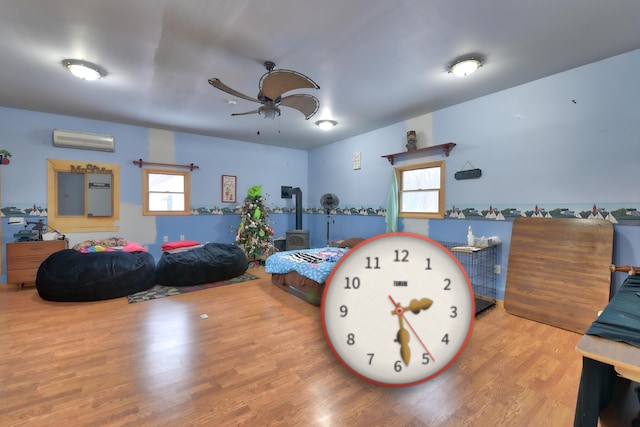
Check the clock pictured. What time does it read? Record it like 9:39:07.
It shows 2:28:24
